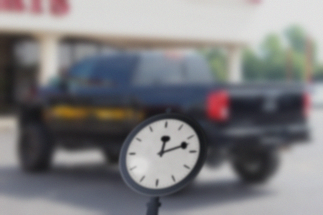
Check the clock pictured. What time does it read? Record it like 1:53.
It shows 12:12
